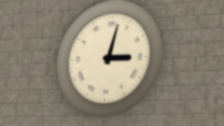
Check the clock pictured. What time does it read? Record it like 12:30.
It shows 3:02
